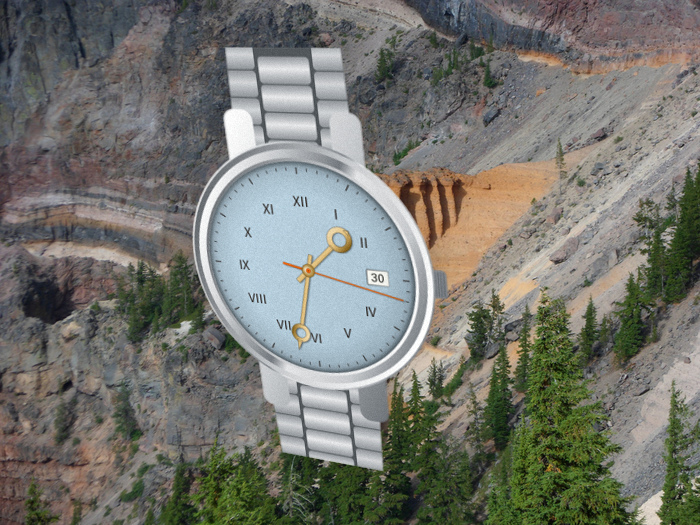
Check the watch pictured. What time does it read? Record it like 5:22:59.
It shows 1:32:17
